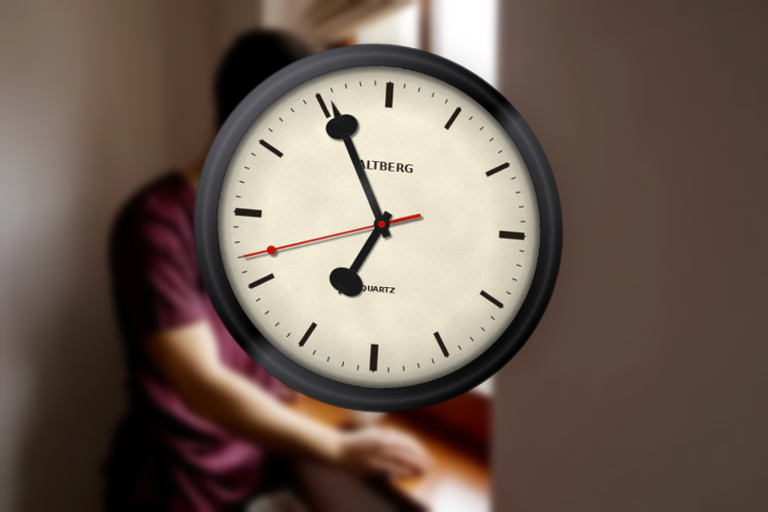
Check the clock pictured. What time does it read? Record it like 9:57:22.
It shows 6:55:42
